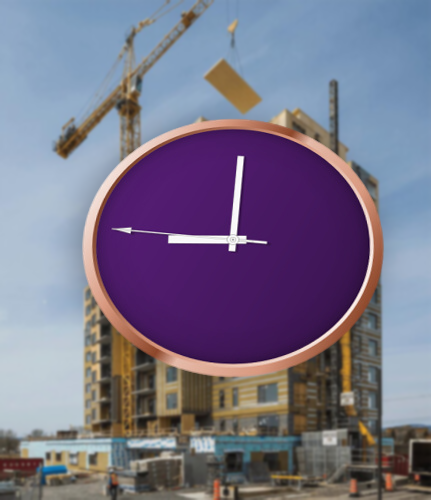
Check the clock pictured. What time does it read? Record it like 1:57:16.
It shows 9:00:46
